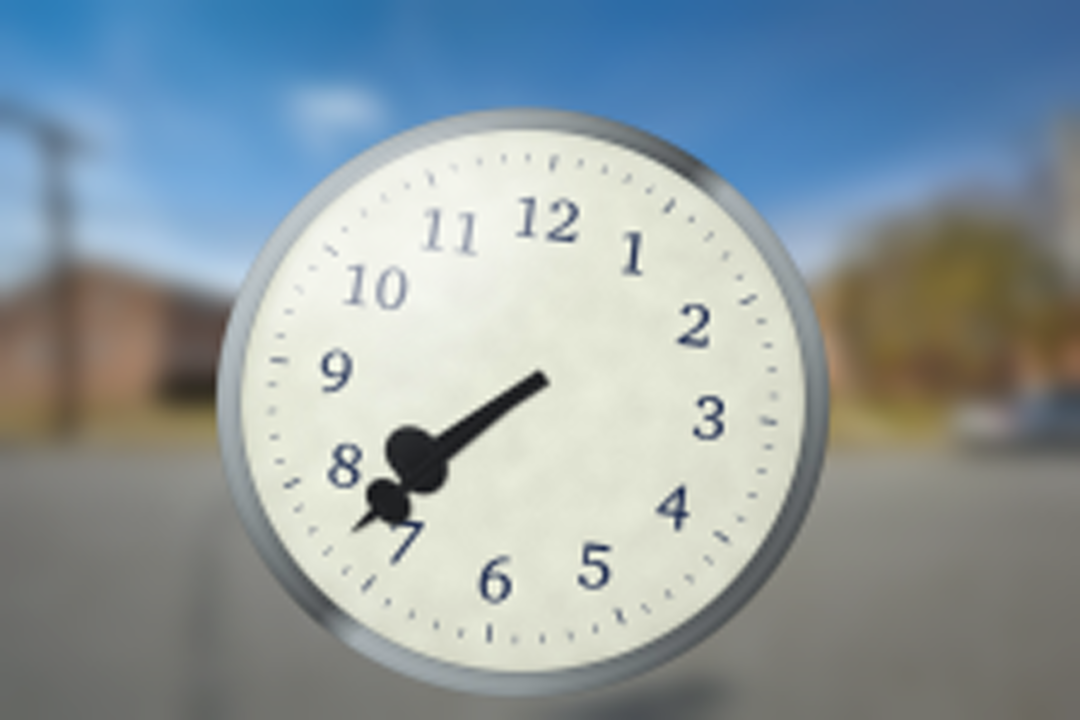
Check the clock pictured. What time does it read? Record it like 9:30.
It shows 7:37
